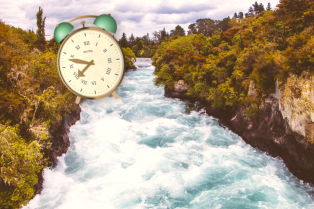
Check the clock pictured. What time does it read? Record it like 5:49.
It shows 7:48
